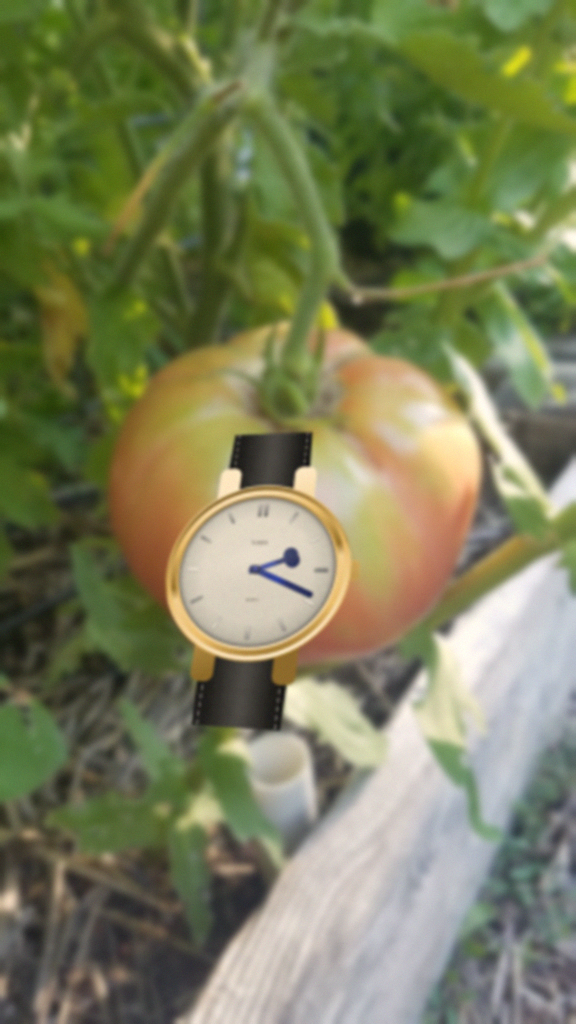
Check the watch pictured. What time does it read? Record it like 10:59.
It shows 2:19
